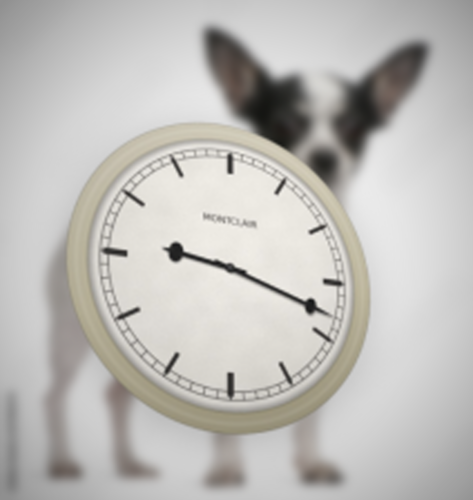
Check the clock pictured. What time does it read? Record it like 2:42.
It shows 9:18
